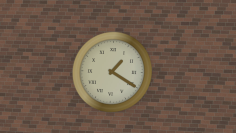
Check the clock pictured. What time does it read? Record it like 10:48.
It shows 1:20
